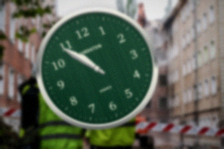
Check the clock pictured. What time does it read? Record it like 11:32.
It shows 10:54
